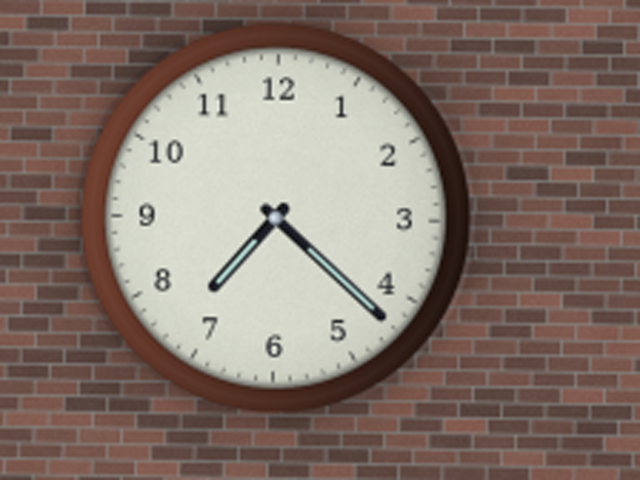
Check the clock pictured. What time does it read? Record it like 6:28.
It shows 7:22
